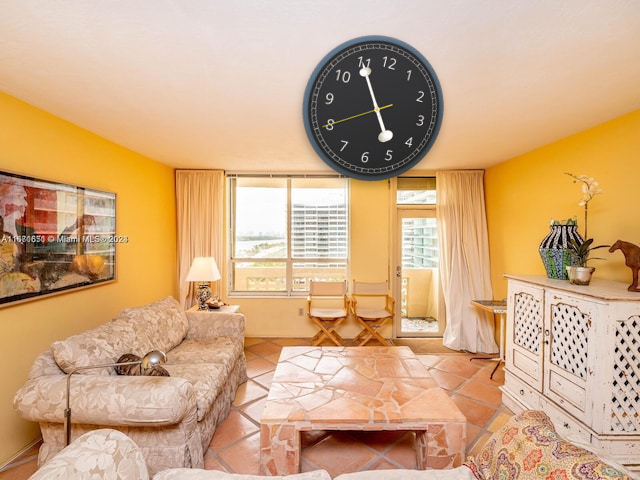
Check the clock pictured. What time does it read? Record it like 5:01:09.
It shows 4:54:40
